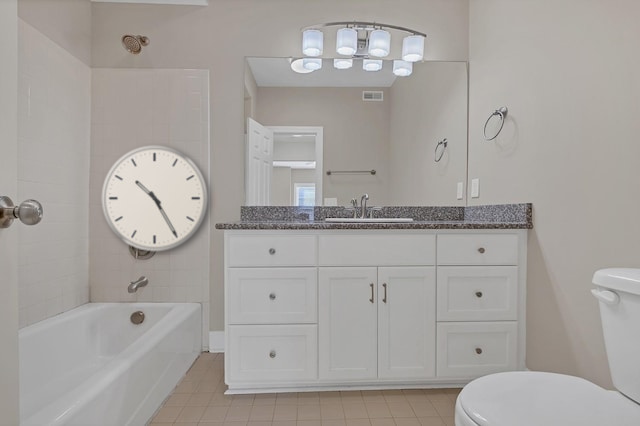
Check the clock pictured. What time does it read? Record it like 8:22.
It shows 10:25
